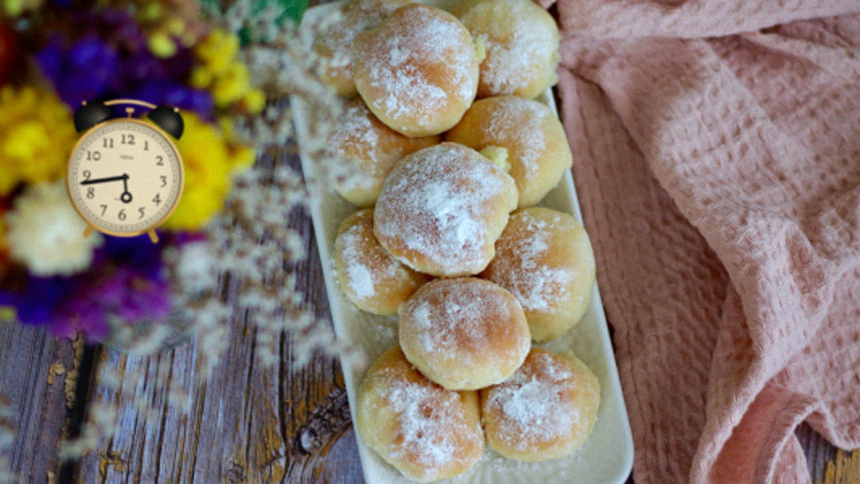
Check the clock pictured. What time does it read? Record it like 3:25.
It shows 5:43
